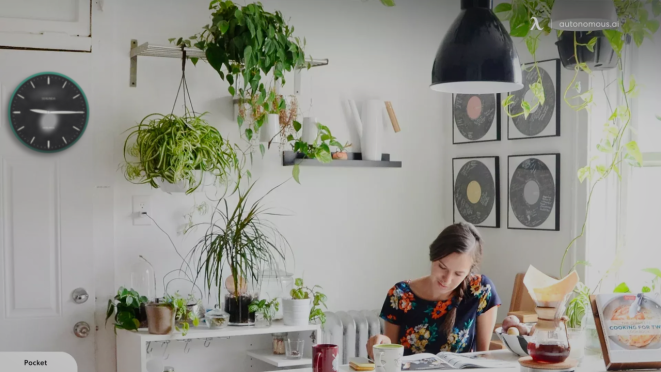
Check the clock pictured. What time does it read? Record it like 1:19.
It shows 9:15
